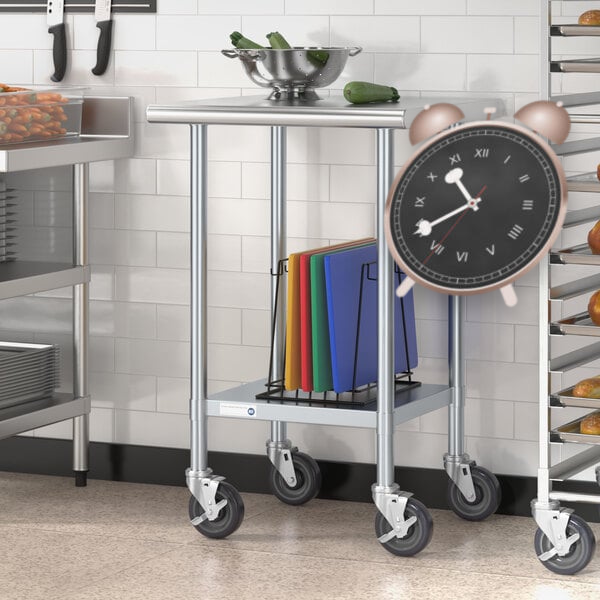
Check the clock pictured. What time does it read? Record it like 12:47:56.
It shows 10:39:35
